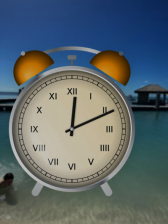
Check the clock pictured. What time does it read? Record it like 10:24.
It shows 12:11
